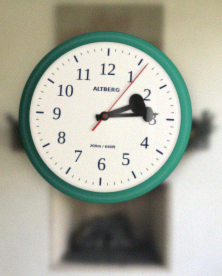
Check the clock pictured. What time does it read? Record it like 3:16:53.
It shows 2:14:06
